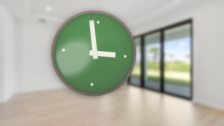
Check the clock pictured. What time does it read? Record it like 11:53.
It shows 2:58
